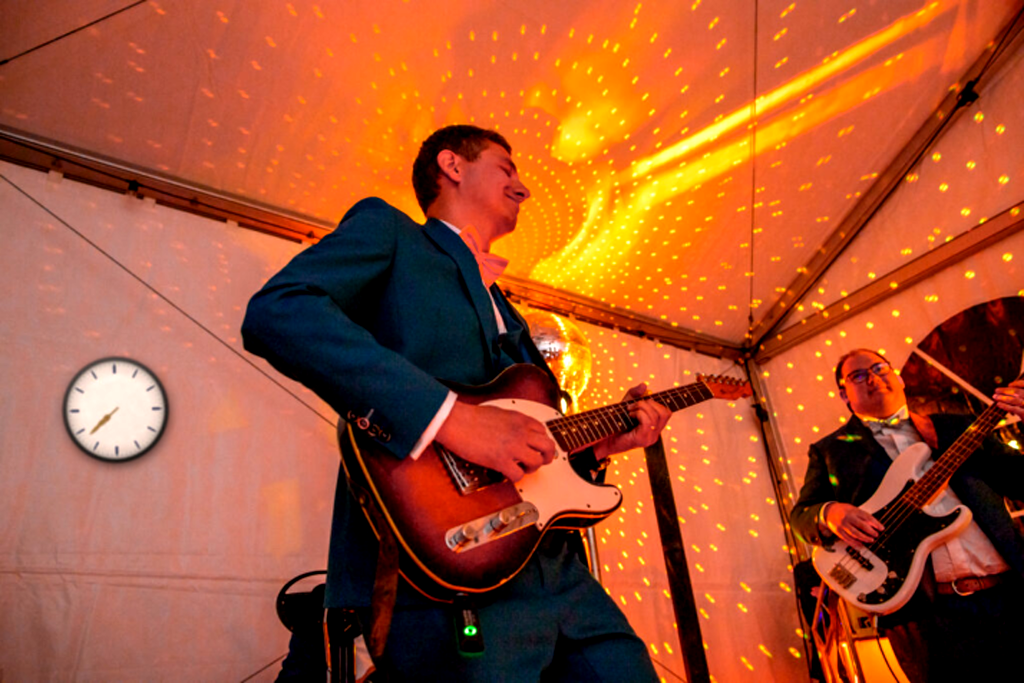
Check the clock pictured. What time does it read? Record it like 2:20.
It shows 7:38
